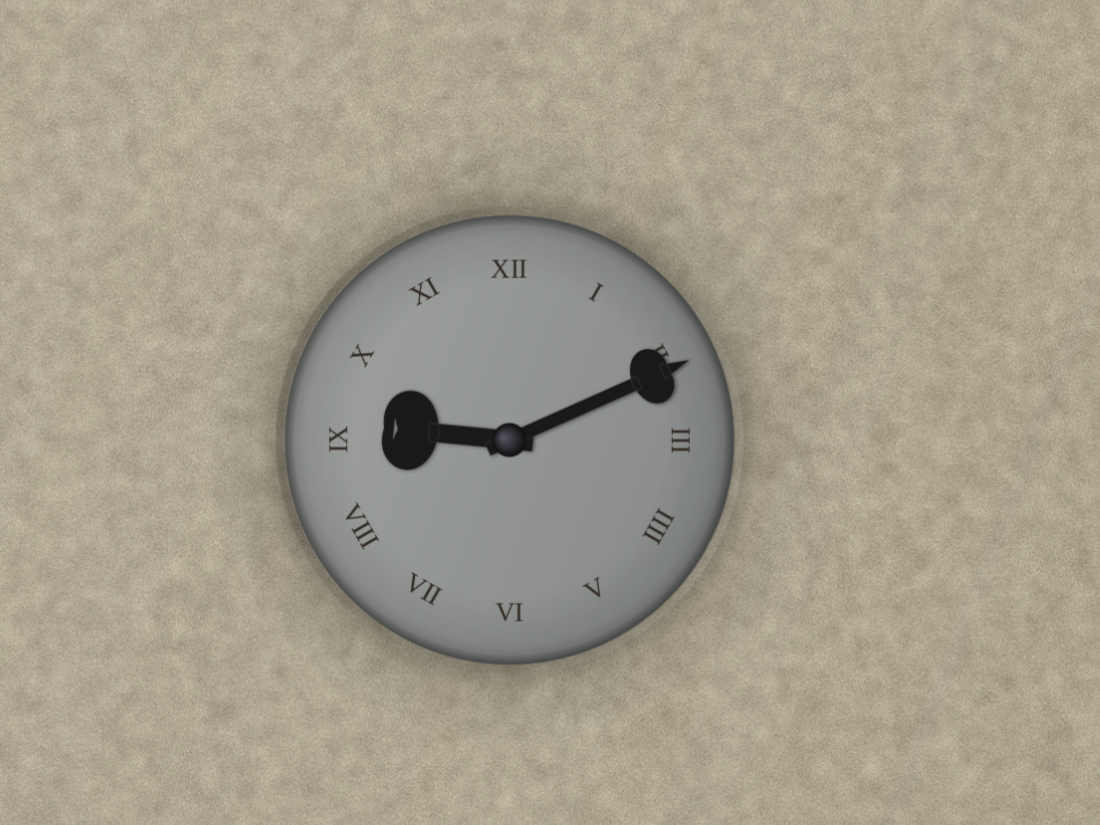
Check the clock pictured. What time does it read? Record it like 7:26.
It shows 9:11
